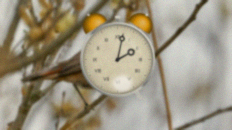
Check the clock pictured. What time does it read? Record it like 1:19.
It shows 2:02
